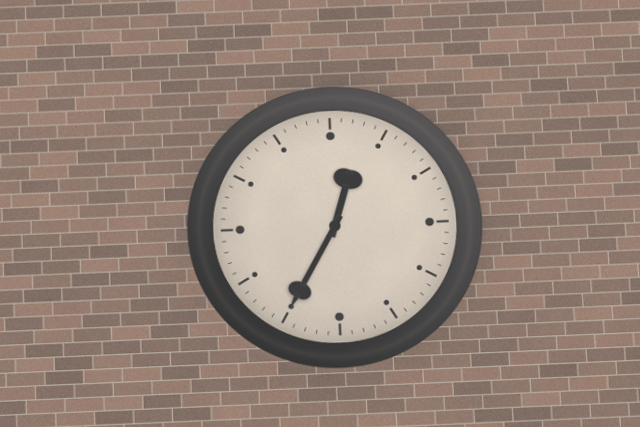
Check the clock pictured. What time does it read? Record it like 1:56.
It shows 12:35
